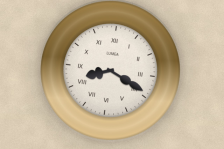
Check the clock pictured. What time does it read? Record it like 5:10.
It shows 8:19
